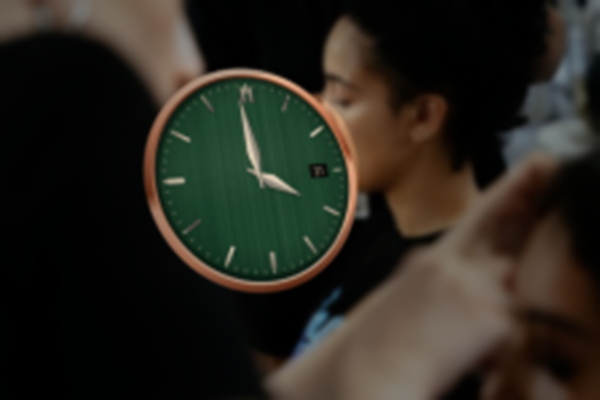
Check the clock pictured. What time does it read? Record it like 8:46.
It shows 3:59
